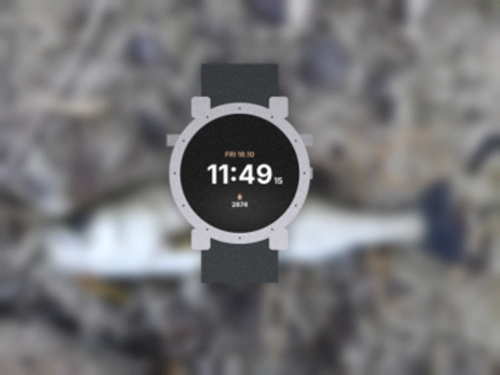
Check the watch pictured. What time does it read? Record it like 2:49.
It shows 11:49
